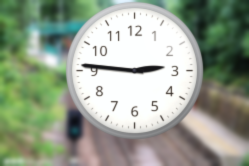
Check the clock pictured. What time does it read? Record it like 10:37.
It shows 2:46
